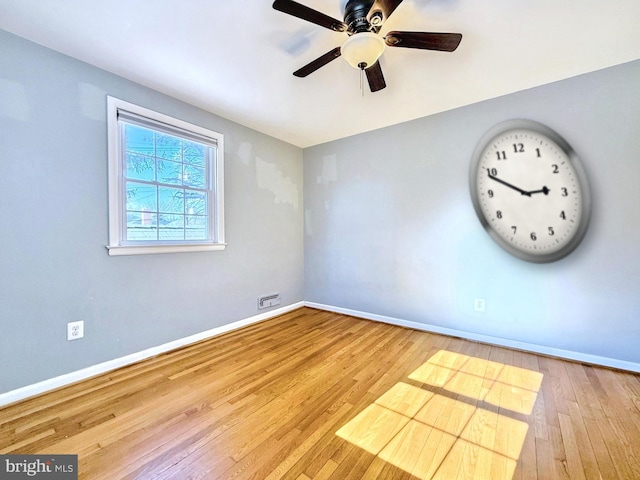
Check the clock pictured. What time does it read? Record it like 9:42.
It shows 2:49
